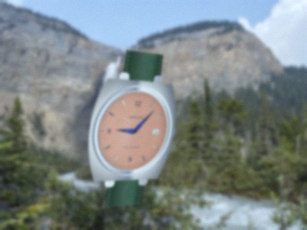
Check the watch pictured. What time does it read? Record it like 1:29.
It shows 9:07
